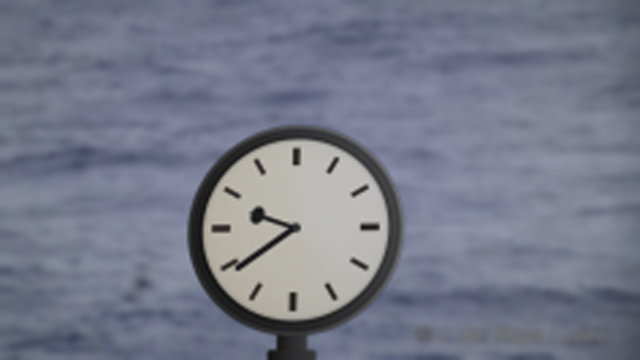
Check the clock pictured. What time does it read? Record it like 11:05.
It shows 9:39
